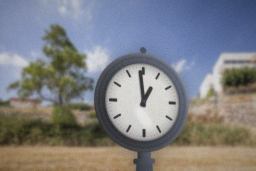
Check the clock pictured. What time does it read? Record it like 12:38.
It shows 12:59
